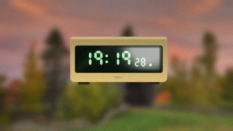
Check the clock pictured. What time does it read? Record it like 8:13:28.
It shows 19:19:28
